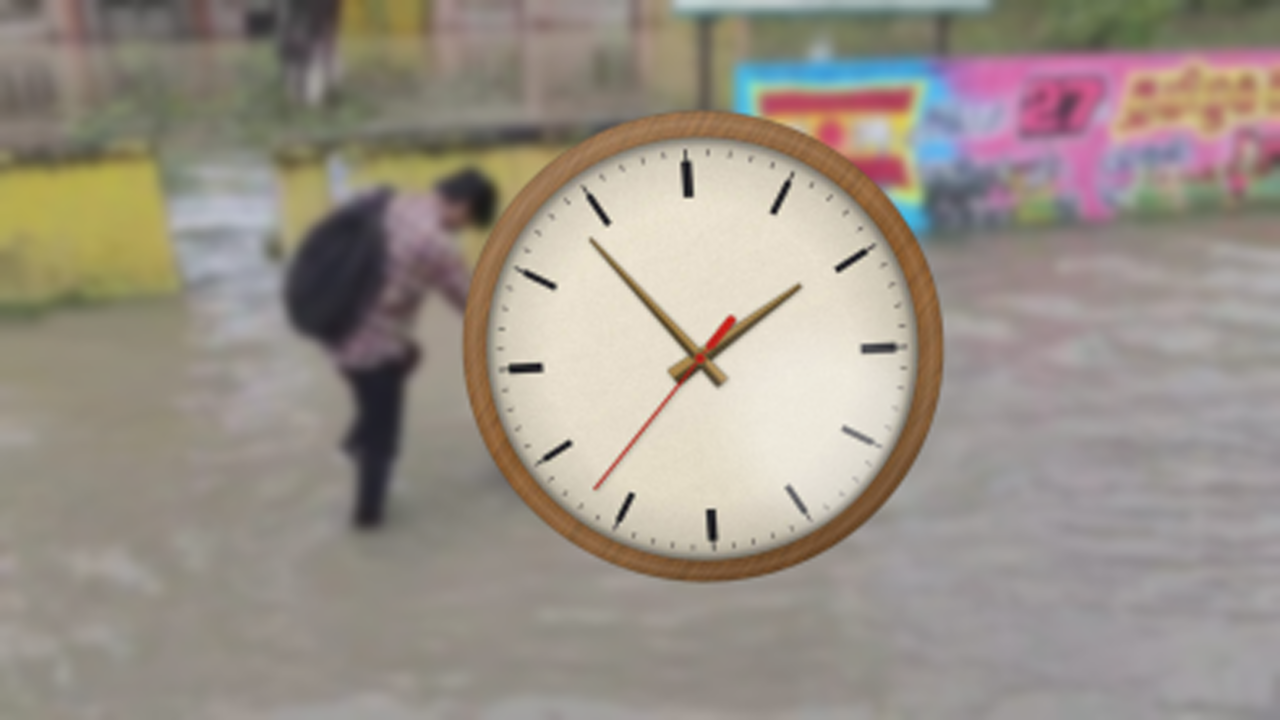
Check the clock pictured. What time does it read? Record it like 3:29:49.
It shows 1:53:37
